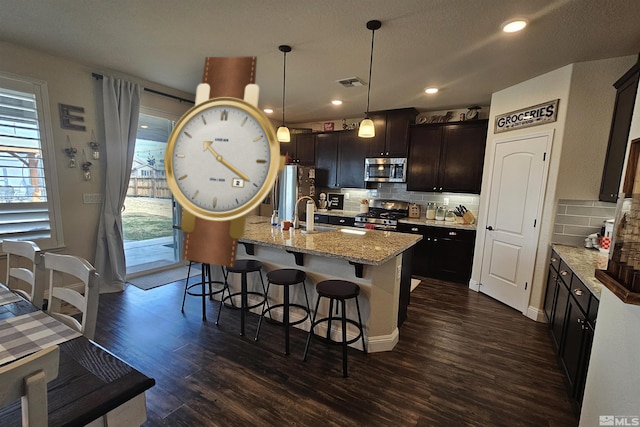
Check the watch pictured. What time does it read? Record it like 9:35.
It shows 10:20
